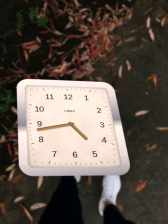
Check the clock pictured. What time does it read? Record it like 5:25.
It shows 4:43
